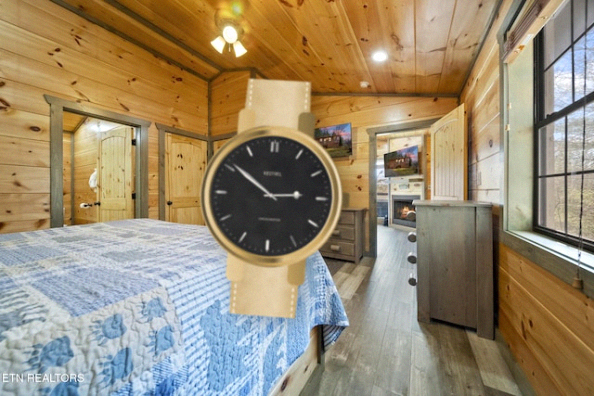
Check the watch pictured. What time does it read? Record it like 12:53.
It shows 2:51
